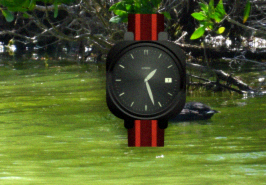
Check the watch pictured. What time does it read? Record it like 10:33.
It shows 1:27
